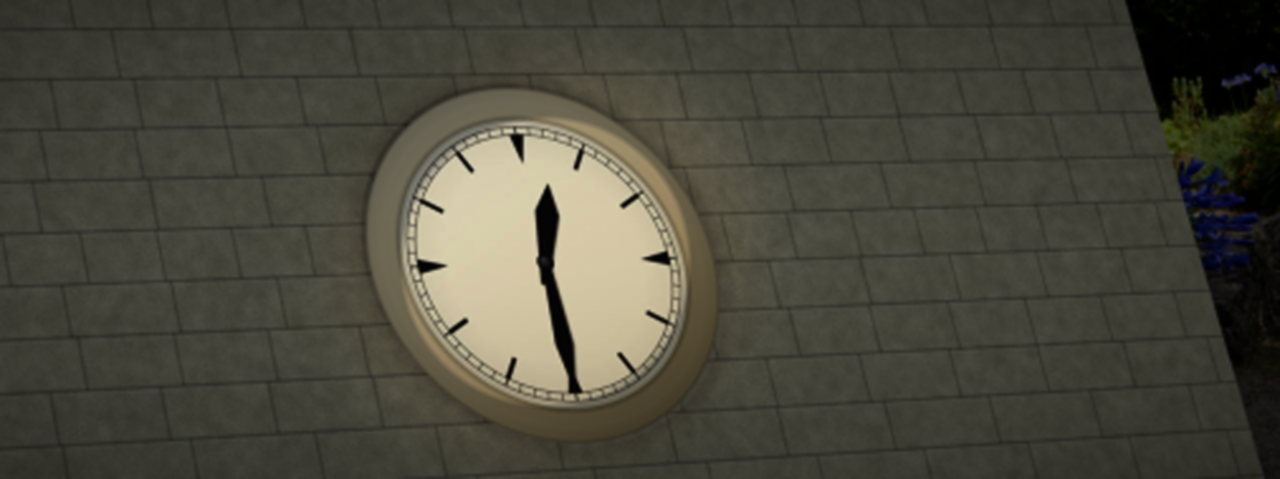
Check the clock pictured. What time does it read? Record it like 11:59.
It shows 12:30
